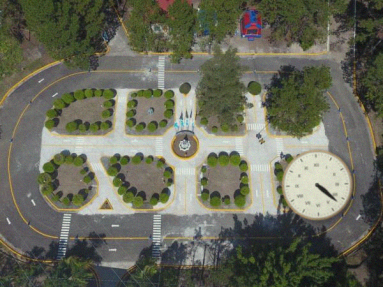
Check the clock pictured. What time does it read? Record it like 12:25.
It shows 4:22
